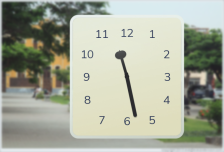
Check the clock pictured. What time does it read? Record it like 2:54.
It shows 11:28
